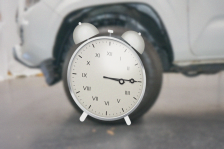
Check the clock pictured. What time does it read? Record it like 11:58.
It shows 3:15
